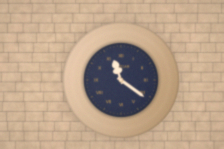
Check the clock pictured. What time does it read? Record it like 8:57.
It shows 11:21
